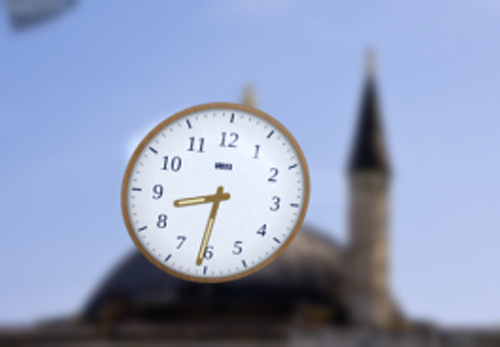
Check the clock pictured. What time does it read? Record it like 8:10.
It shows 8:31
